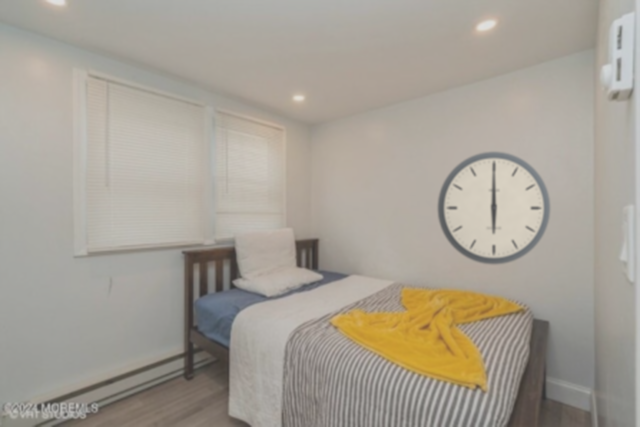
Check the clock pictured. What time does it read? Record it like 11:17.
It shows 6:00
